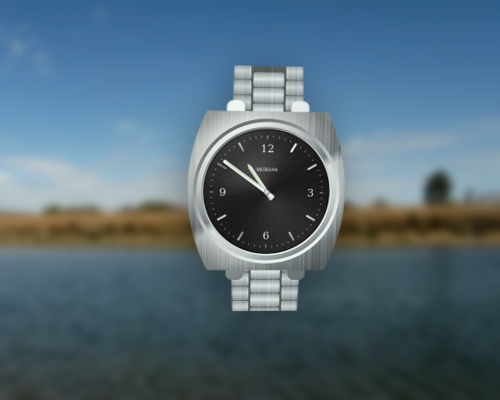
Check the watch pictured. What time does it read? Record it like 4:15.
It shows 10:51
